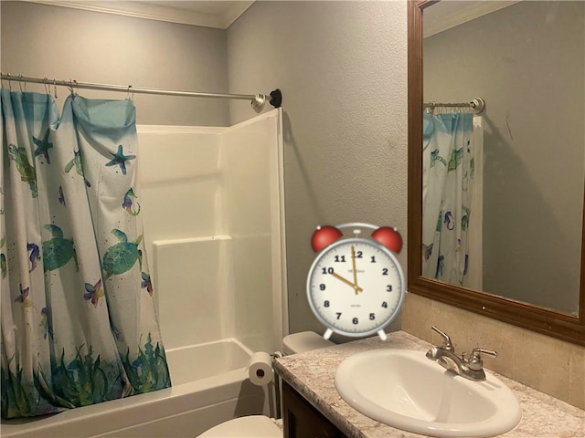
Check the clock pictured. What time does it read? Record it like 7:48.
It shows 9:59
